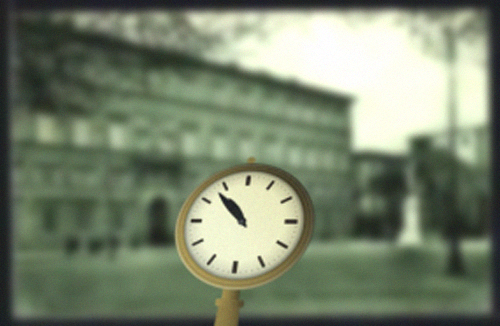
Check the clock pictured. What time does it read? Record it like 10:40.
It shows 10:53
